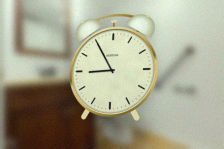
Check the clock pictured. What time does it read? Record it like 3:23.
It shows 8:55
